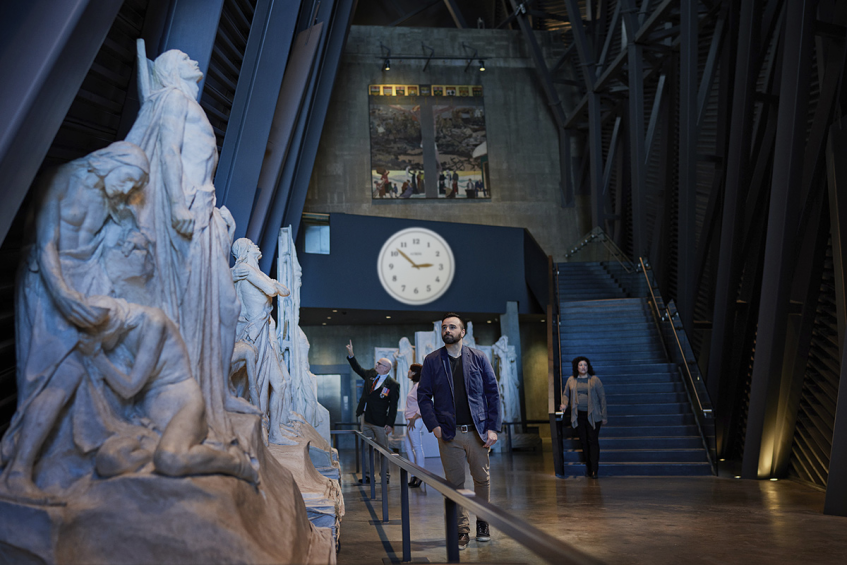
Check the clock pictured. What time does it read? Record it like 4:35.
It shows 2:52
